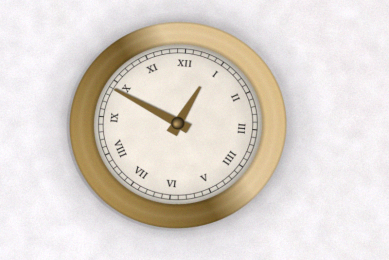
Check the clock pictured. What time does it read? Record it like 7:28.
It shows 12:49
